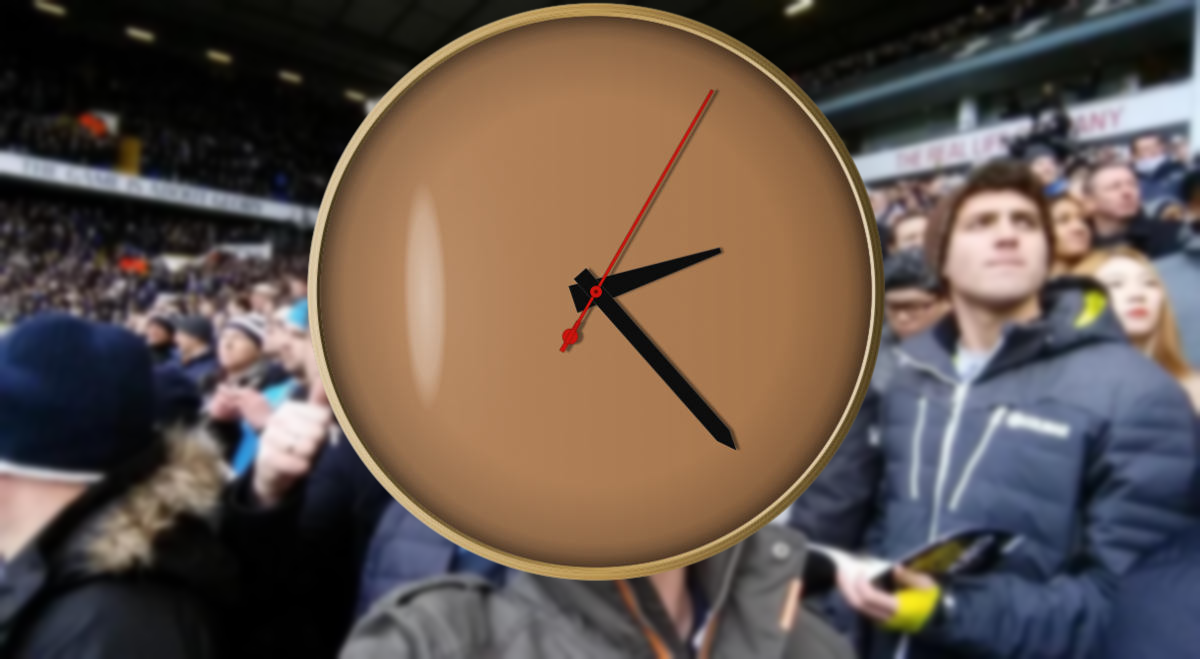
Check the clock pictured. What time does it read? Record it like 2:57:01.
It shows 2:23:05
